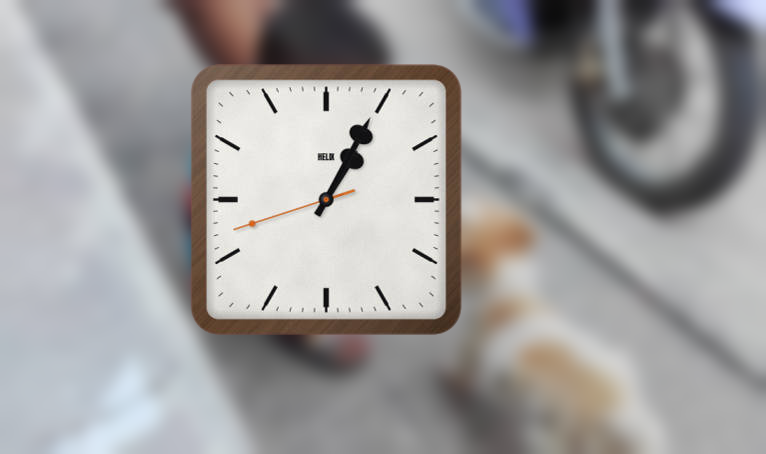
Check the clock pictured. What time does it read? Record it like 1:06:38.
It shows 1:04:42
